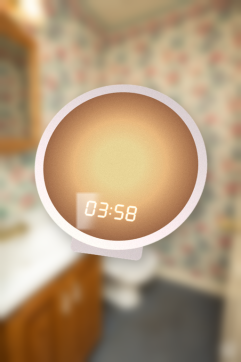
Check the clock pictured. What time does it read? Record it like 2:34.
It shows 3:58
